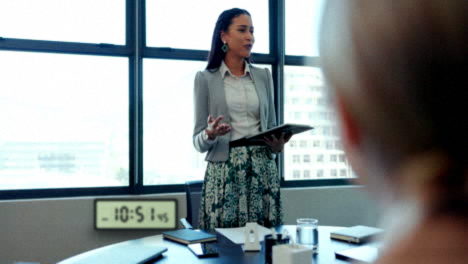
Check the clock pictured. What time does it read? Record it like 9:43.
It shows 10:51
